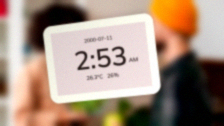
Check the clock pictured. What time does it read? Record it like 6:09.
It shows 2:53
